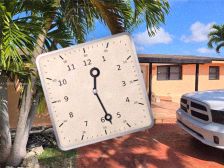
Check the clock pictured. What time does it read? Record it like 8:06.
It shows 12:28
